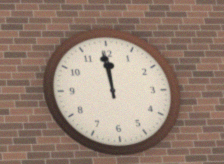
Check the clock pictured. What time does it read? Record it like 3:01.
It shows 11:59
